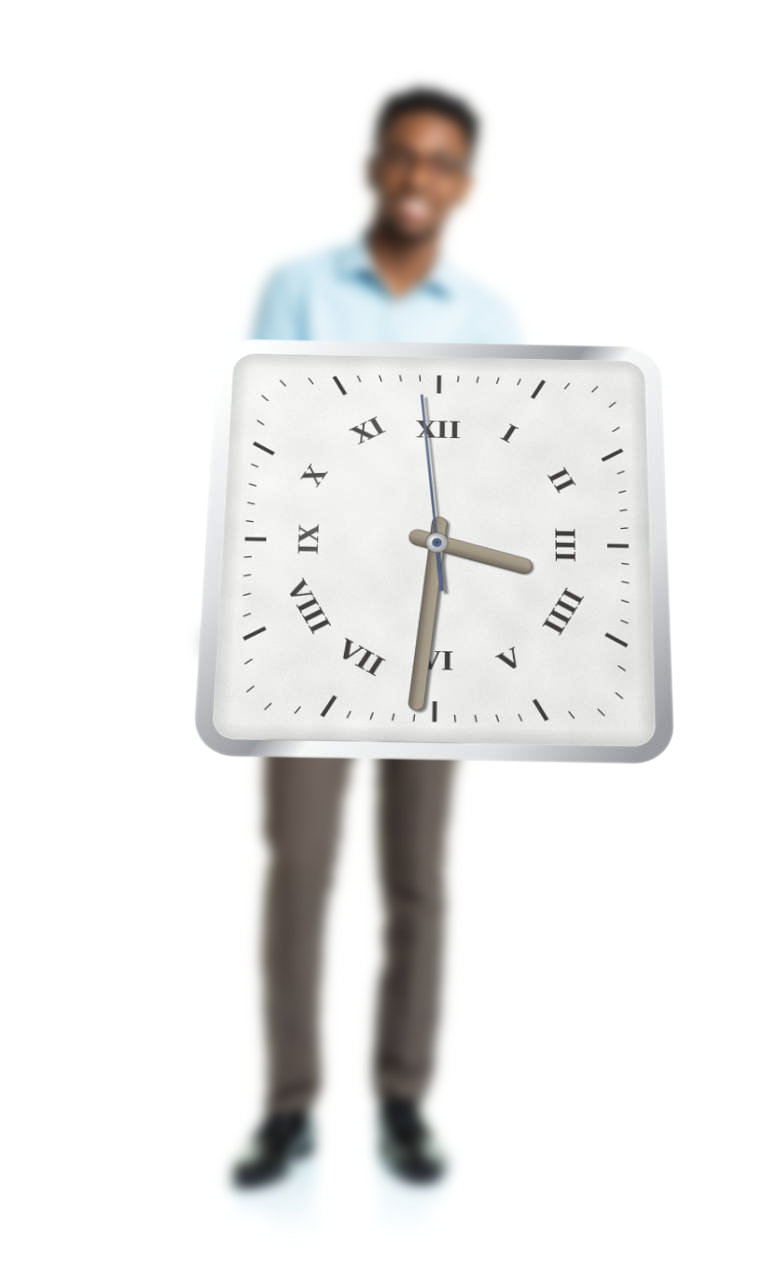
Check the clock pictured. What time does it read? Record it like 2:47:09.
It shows 3:30:59
